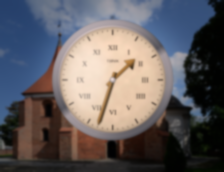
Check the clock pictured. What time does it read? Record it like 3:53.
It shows 1:33
